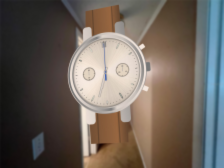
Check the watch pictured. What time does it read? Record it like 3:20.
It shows 6:33
